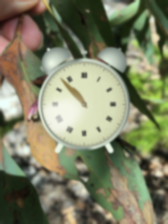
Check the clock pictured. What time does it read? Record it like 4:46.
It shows 10:53
